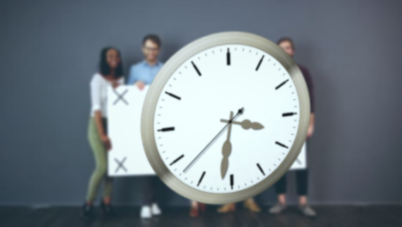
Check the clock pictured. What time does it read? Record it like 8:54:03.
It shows 3:31:38
